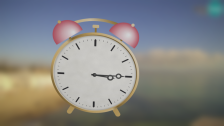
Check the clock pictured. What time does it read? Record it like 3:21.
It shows 3:15
